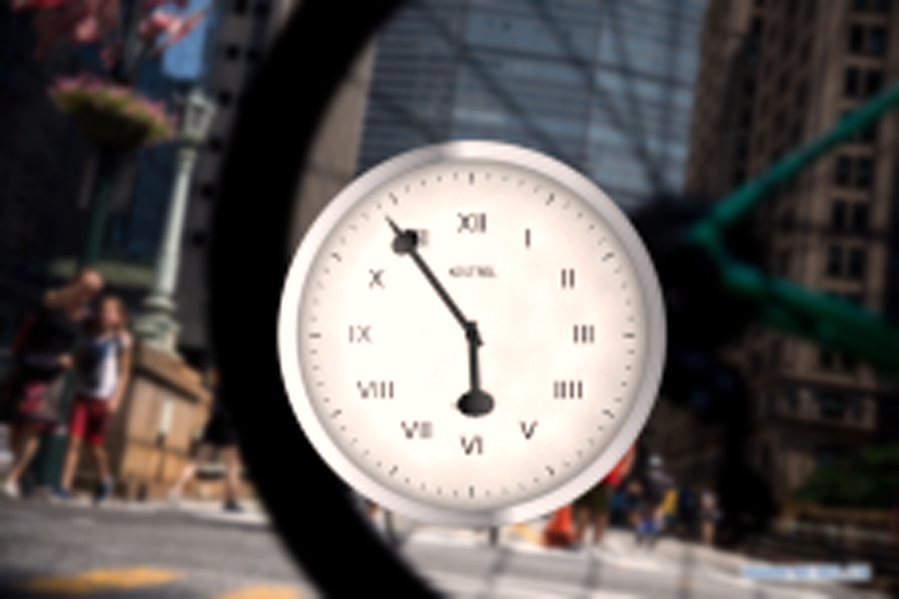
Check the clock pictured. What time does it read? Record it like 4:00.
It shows 5:54
